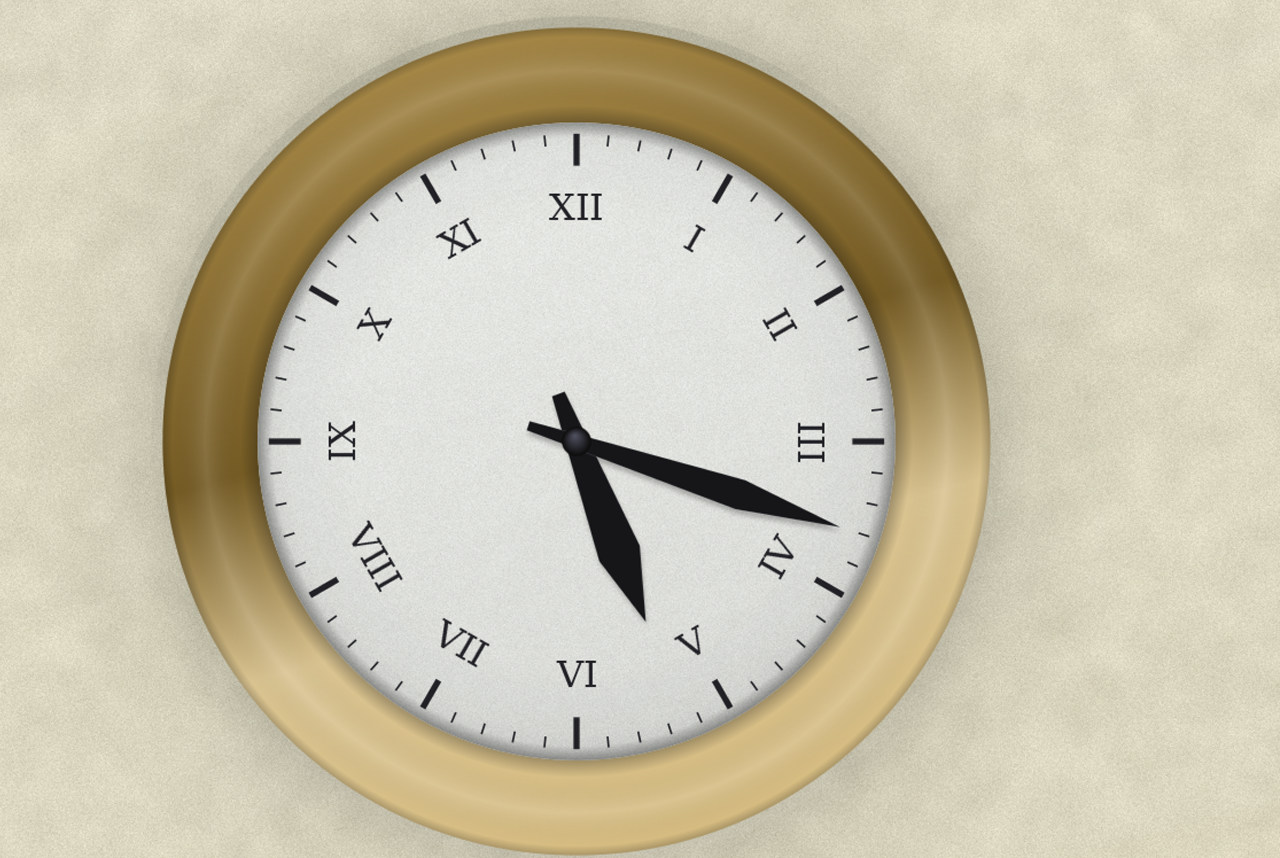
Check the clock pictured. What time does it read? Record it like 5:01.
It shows 5:18
